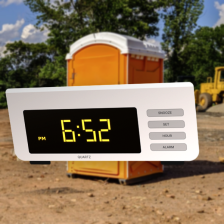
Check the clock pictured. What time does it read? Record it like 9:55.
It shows 6:52
